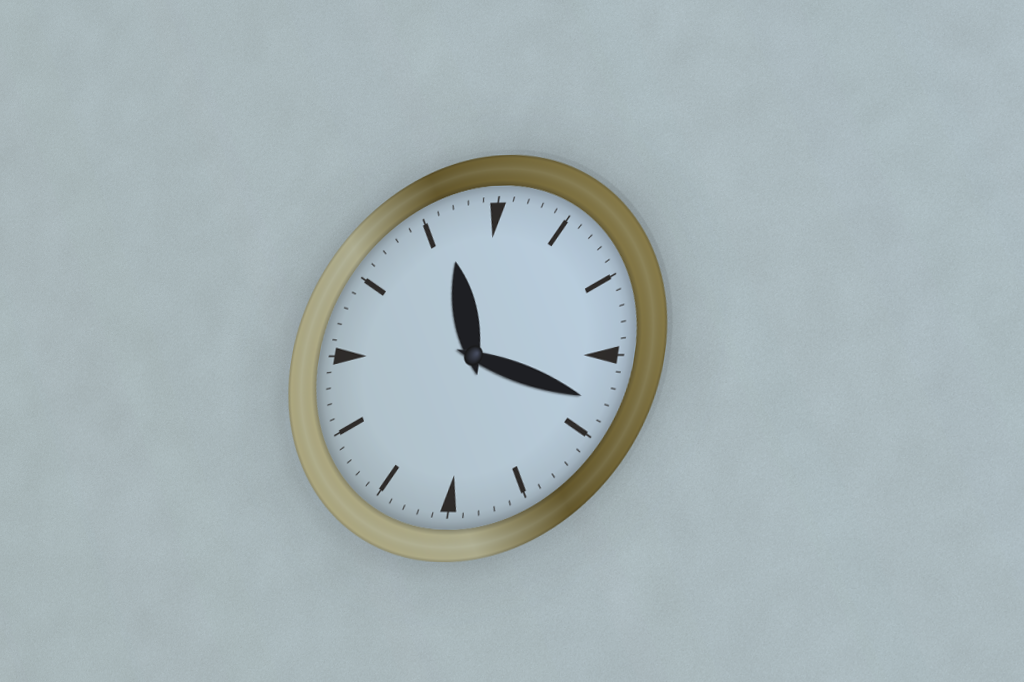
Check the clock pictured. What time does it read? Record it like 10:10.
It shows 11:18
